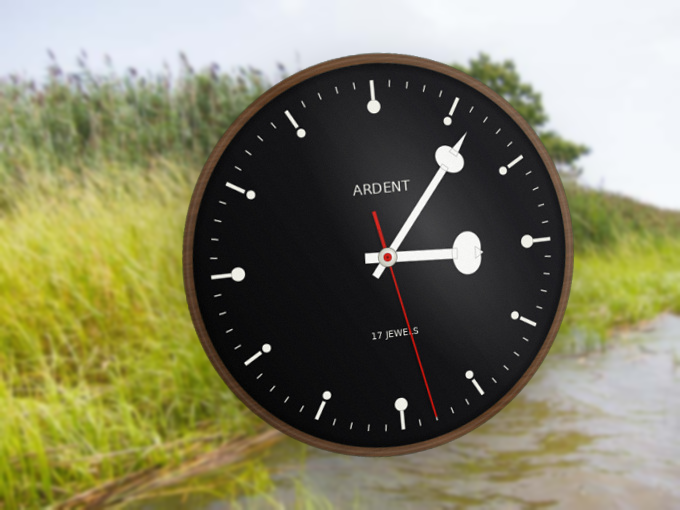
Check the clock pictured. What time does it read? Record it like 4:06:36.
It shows 3:06:28
